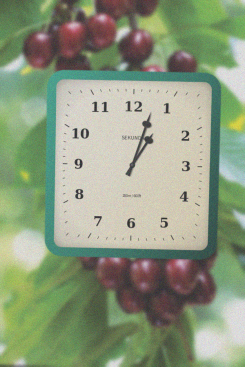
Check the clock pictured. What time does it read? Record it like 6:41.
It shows 1:03
